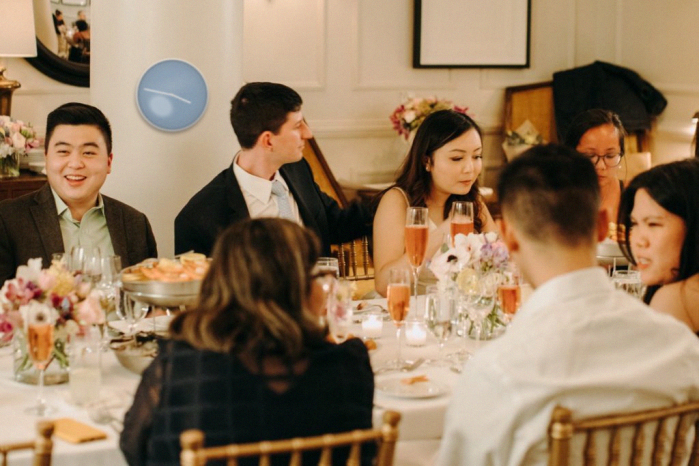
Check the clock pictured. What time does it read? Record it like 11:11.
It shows 3:47
